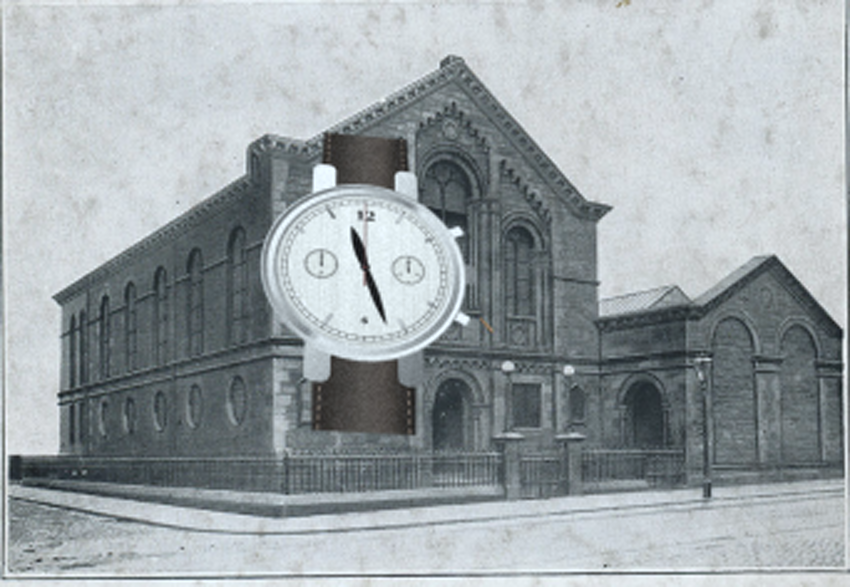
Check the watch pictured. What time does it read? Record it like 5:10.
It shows 11:27
